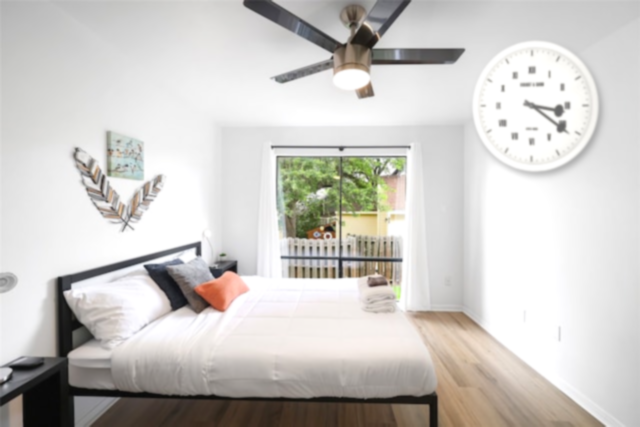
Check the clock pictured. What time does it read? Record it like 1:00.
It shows 3:21
